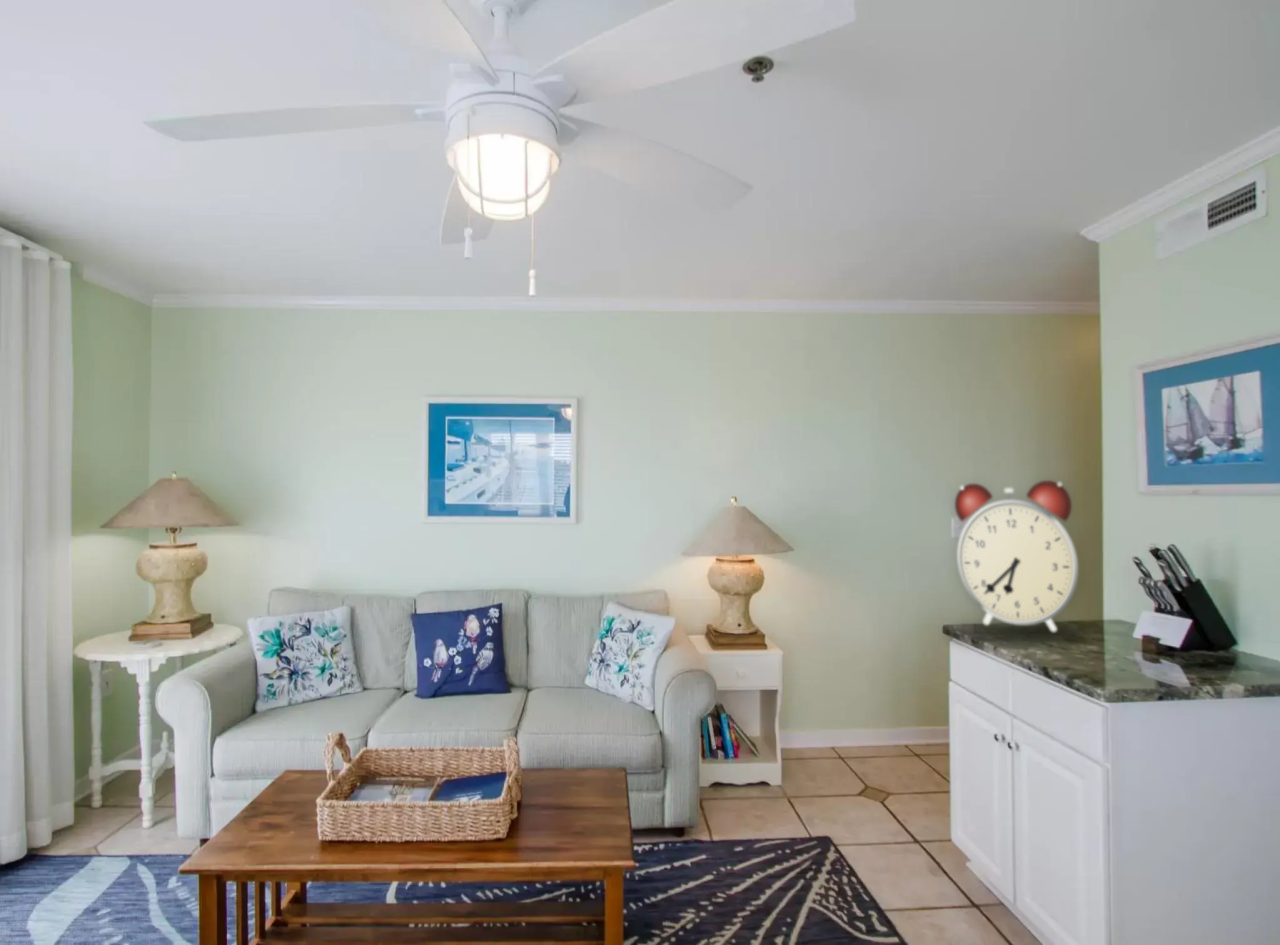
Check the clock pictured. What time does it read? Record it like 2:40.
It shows 6:38
